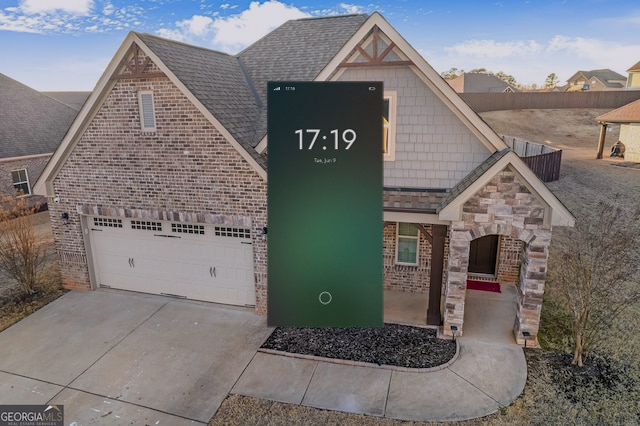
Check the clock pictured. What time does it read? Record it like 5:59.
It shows 17:19
